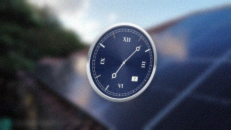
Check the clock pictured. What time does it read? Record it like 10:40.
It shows 7:07
